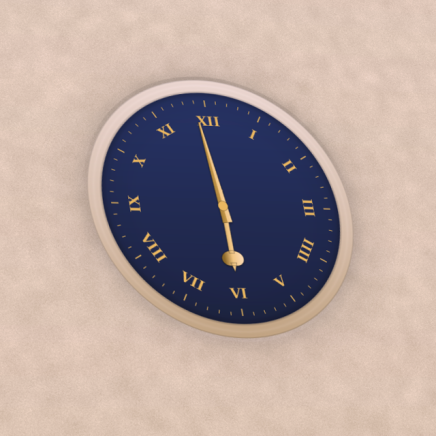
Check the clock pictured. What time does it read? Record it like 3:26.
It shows 5:59
